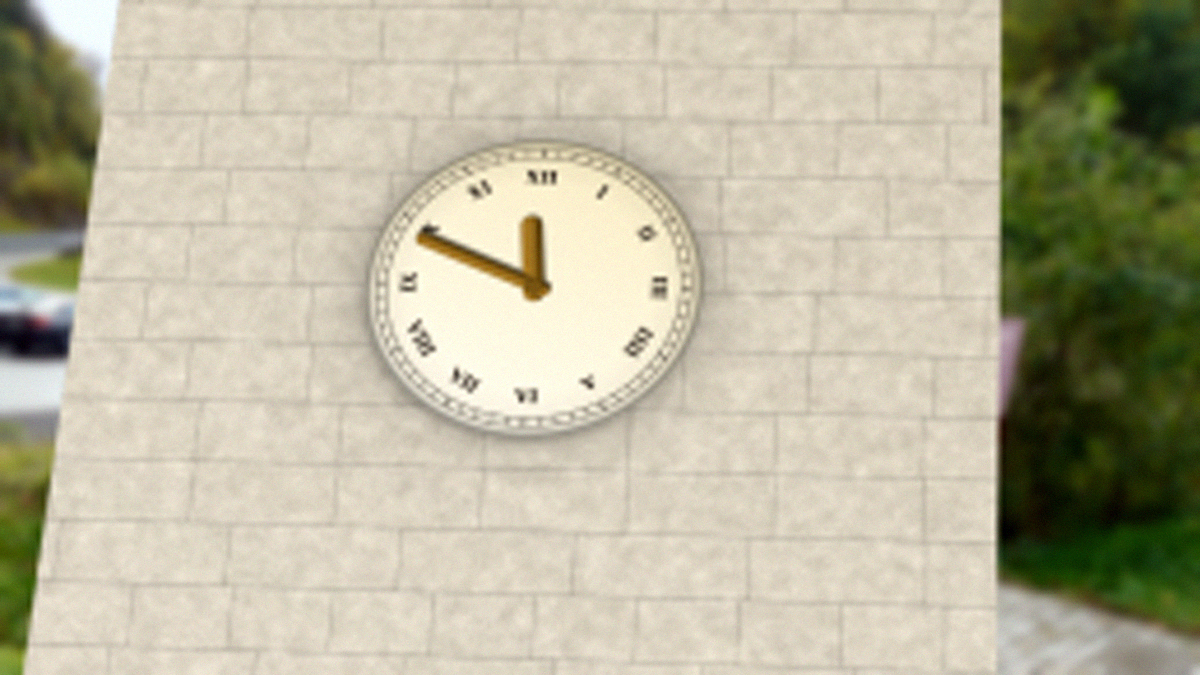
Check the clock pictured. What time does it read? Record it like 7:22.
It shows 11:49
